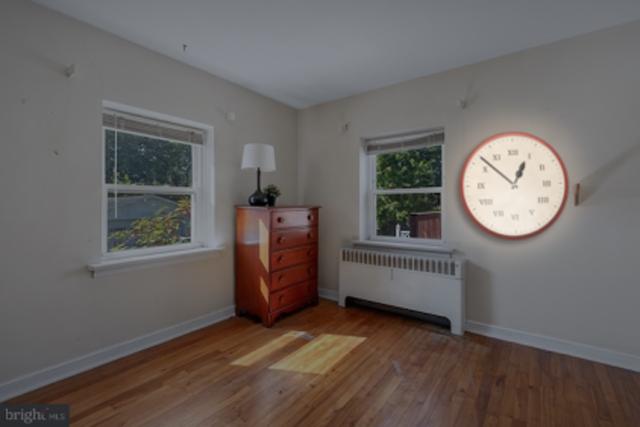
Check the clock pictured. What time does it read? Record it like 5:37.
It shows 12:52
